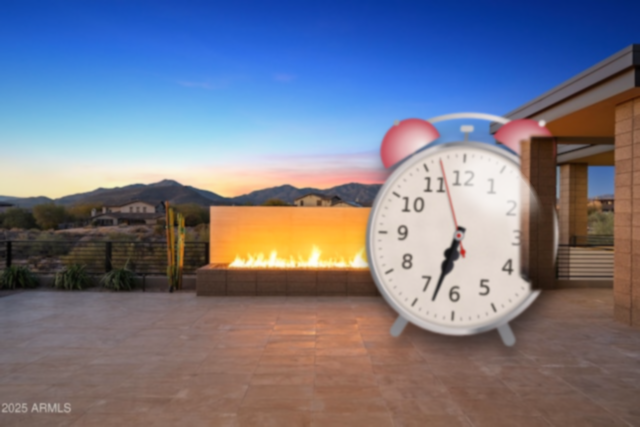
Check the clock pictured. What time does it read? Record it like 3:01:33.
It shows 6:32:57
